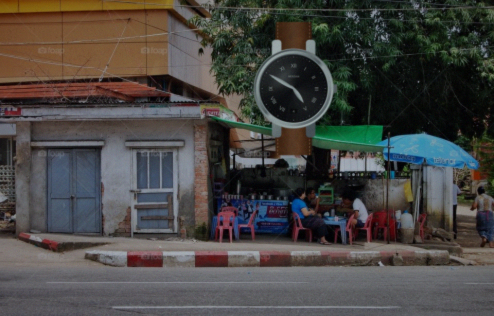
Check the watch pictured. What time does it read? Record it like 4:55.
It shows 4:50
